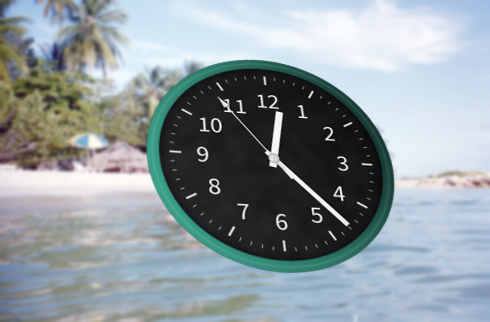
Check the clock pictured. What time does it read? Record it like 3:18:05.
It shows 12:22:54
